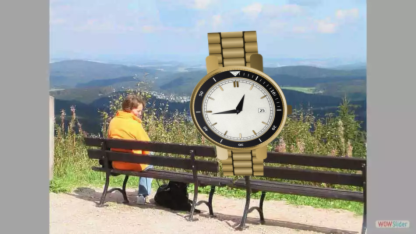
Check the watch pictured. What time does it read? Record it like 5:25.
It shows 12:44
